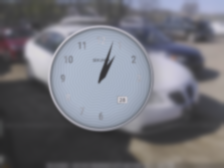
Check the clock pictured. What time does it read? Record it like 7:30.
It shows 1:03
